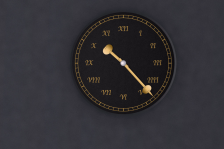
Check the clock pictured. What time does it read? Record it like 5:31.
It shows 10:23
